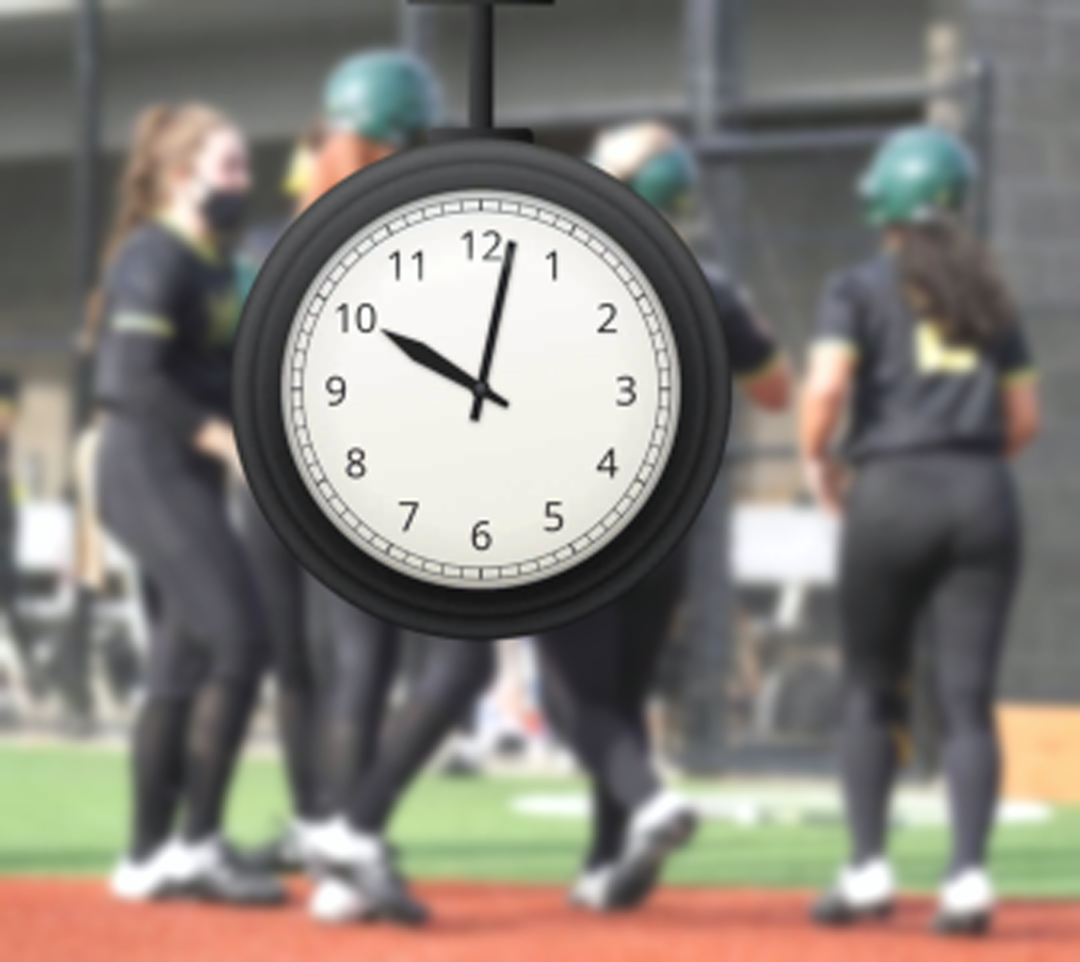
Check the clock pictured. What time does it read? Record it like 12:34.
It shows 10:02
